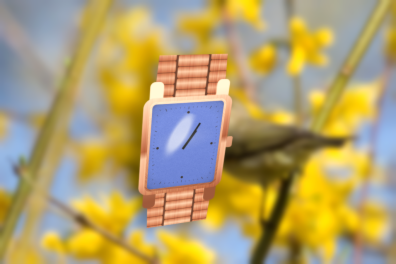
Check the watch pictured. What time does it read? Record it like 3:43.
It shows 1:05
